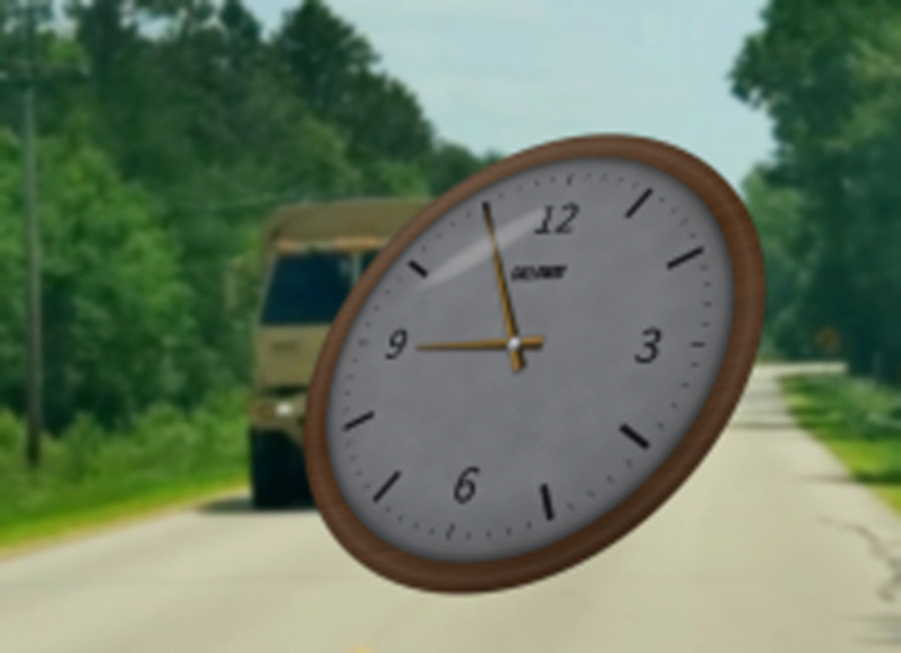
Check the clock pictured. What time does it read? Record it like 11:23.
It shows 8:55
